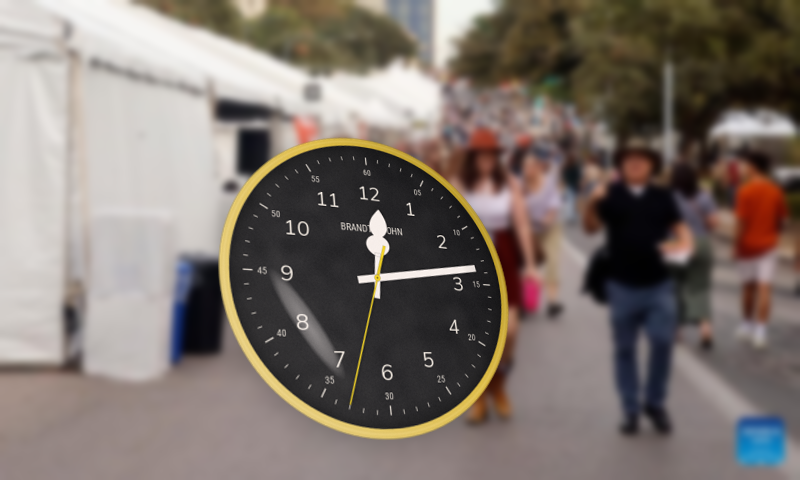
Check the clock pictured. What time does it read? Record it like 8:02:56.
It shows 12:13:33
